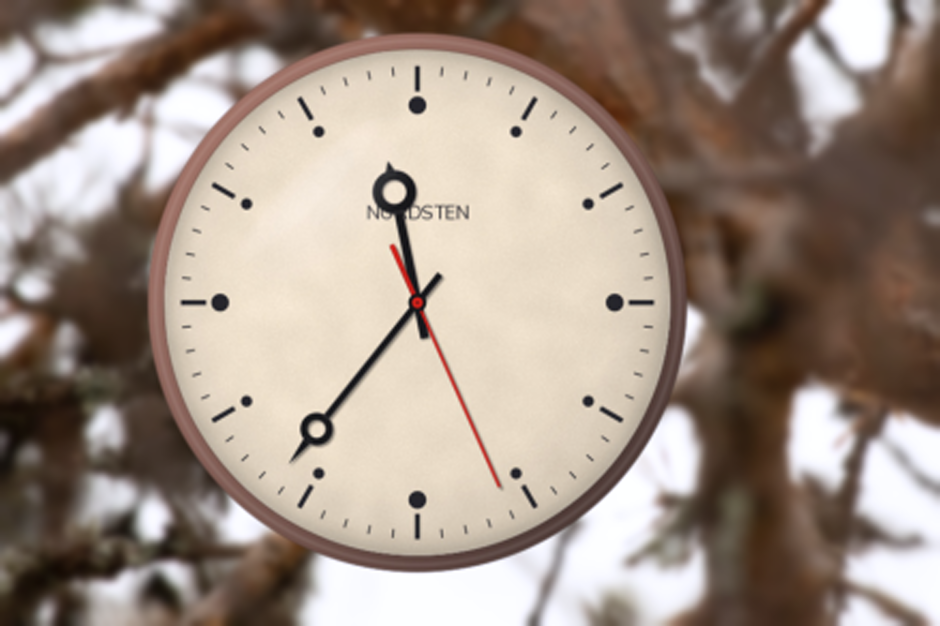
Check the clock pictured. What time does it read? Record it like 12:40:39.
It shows 11:36:26
